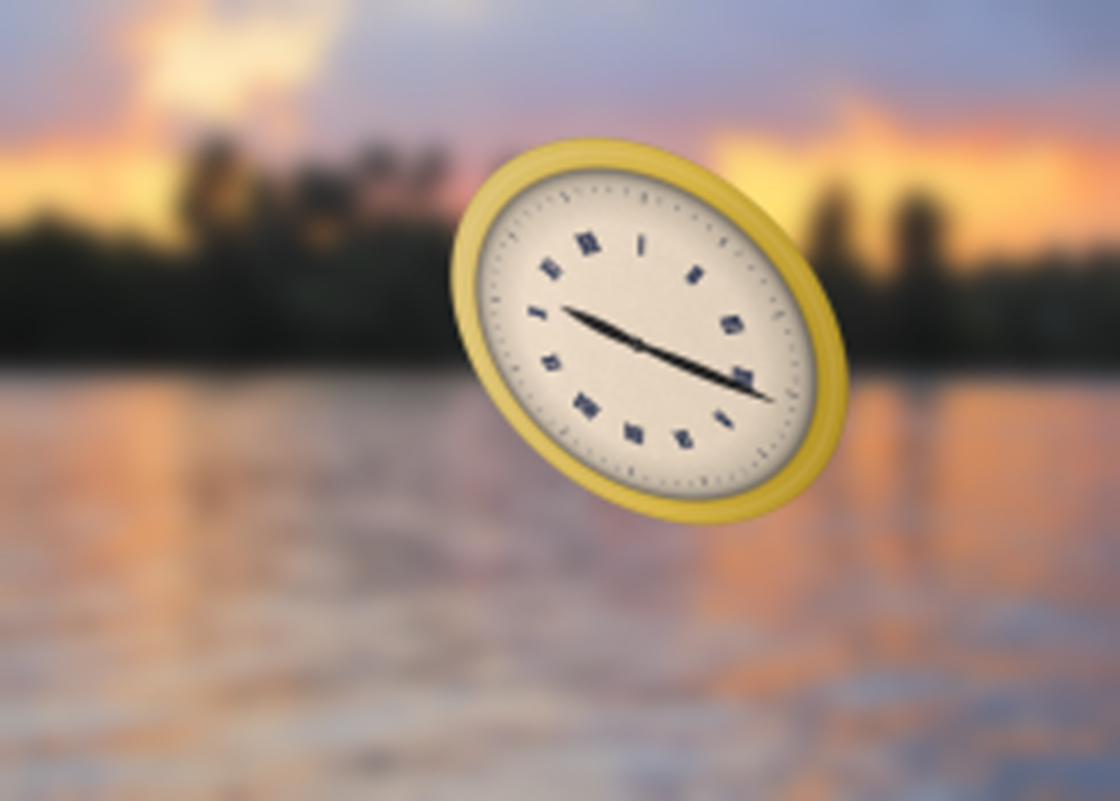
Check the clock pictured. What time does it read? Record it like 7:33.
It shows 10:21
